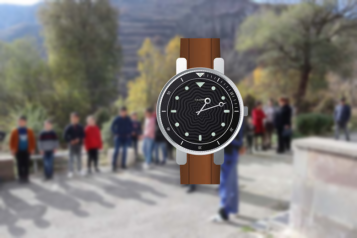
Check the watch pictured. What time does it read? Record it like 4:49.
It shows 1:12
